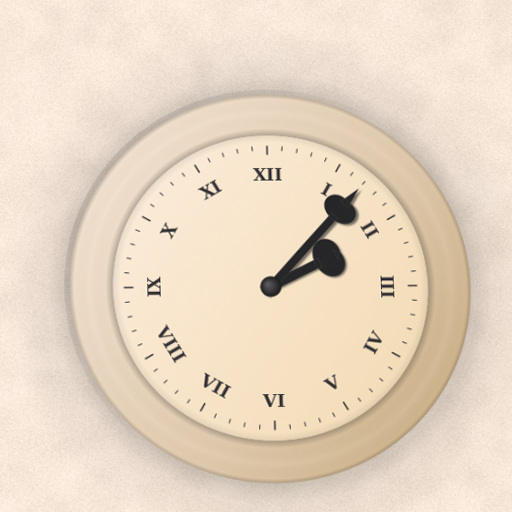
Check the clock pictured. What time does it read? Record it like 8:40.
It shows 2:07
